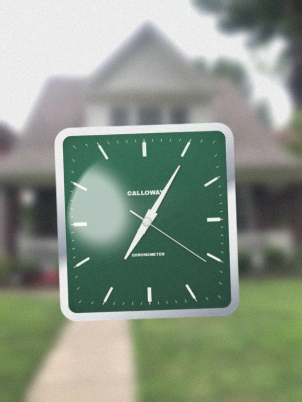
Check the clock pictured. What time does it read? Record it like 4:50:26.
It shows 7:05:21
